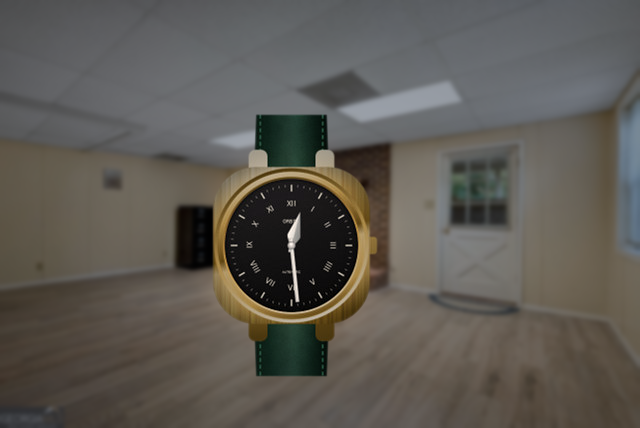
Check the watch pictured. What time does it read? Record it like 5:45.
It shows 12:29
